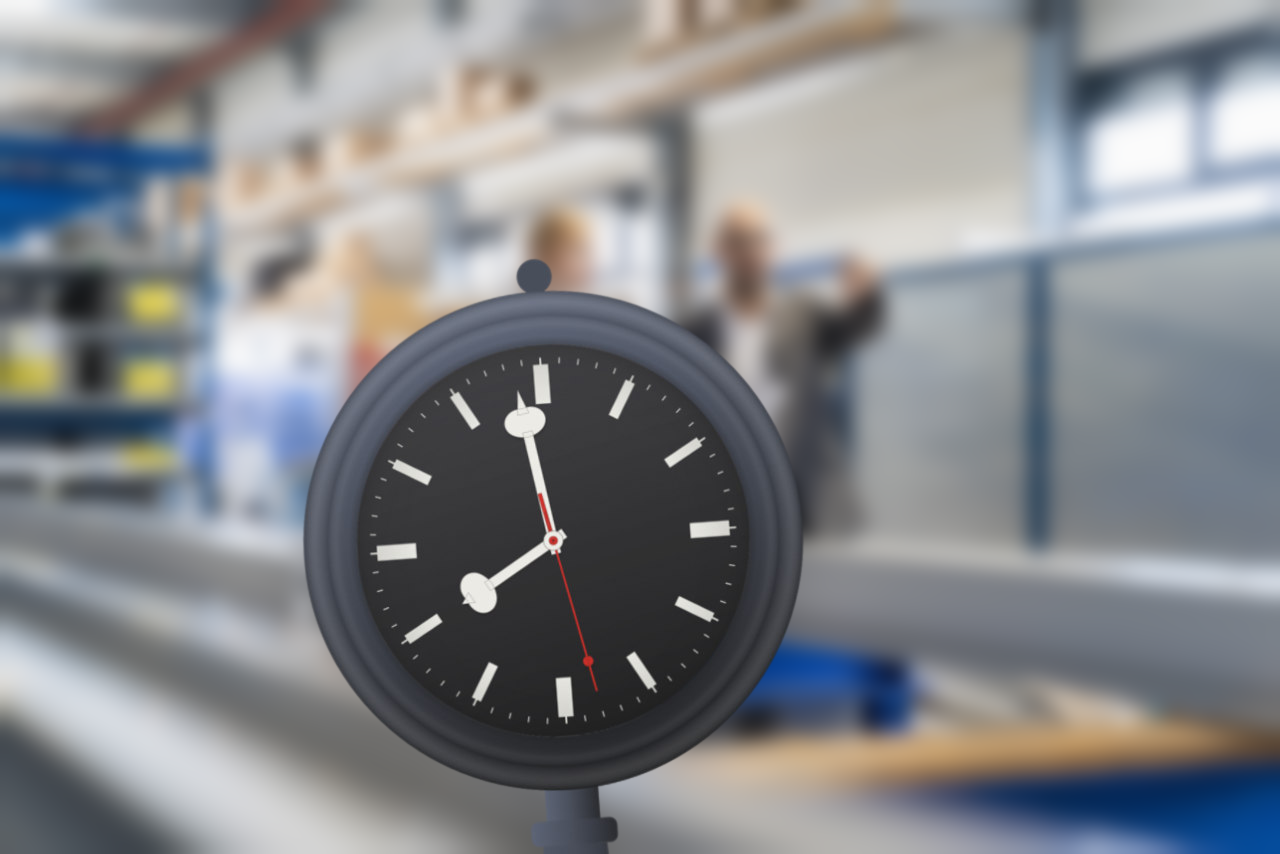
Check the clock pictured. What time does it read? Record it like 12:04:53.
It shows 7:58:28
